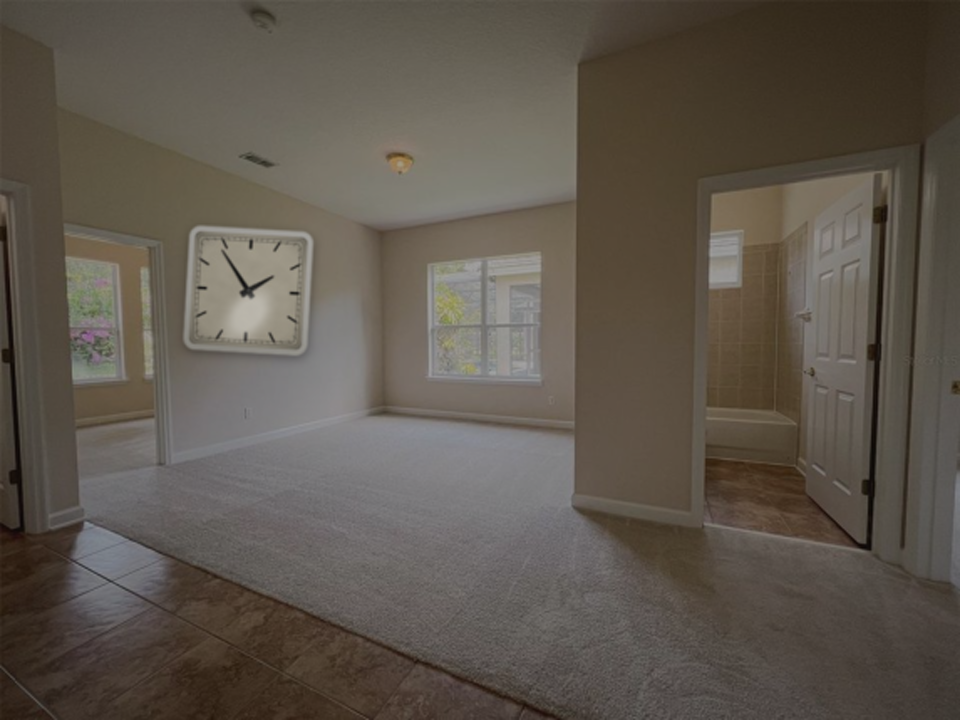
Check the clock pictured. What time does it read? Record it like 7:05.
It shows 1:54
